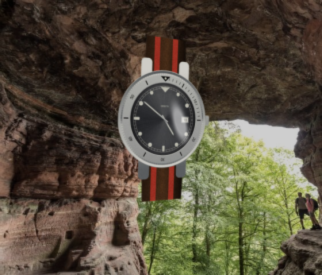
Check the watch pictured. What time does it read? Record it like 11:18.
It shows 4:51
